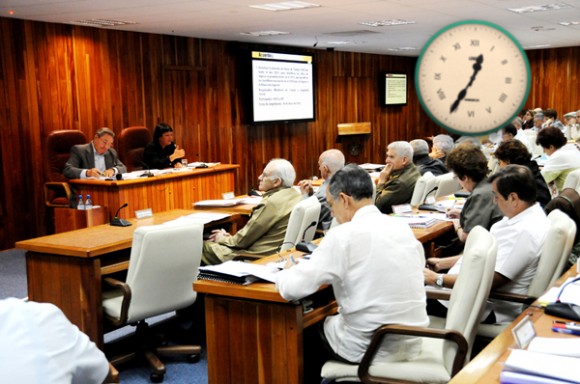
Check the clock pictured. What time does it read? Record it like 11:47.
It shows 12:35
